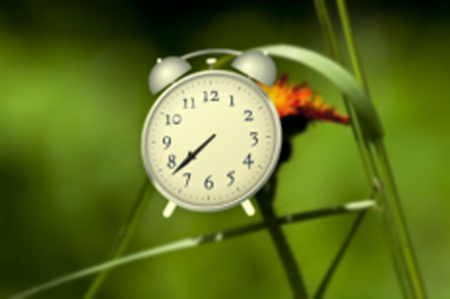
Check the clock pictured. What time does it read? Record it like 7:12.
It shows 7:38
